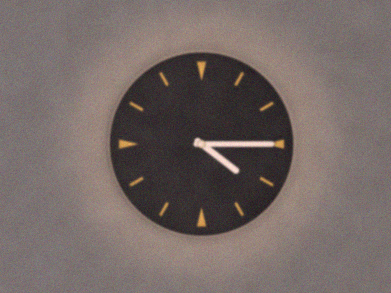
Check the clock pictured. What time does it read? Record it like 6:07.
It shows 4:15
